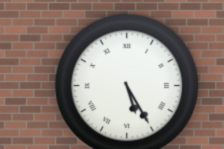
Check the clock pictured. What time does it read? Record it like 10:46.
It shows 5:25
